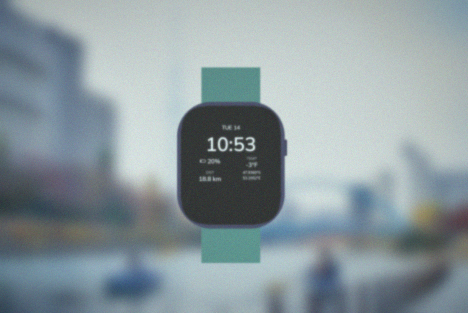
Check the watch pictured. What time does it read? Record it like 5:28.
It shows 10:53
